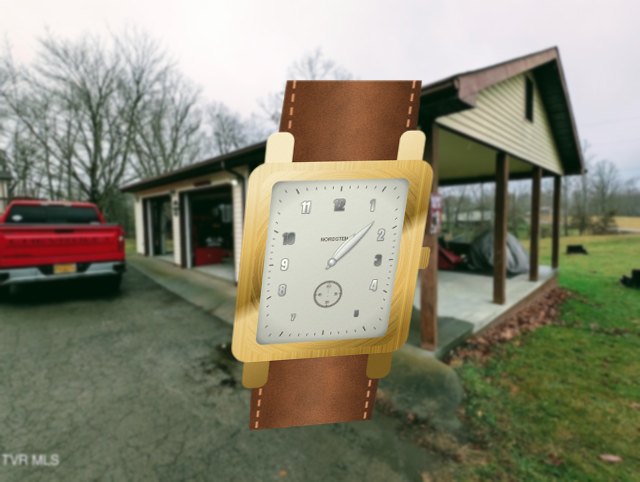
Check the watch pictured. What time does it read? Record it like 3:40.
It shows 1:07
